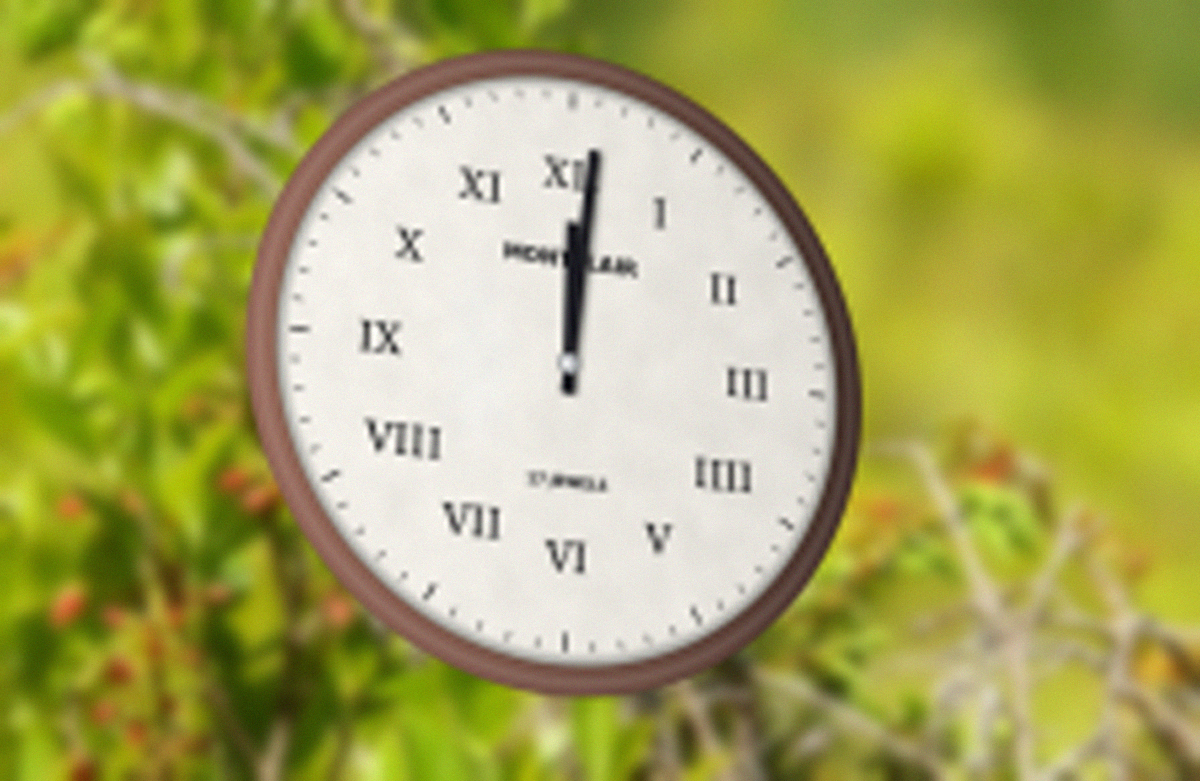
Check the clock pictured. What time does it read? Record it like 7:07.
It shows 12:01
